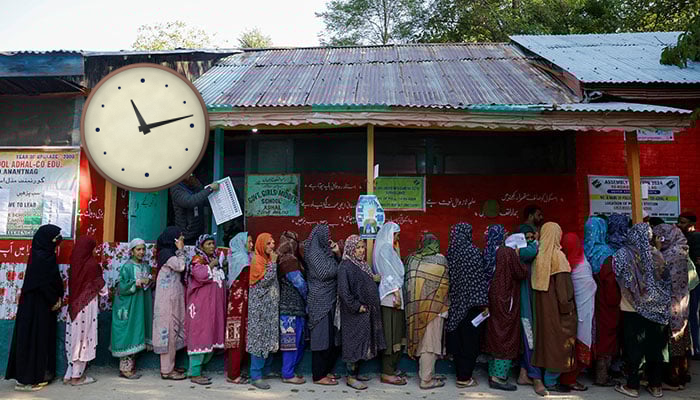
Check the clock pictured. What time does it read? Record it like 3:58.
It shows 11:13
